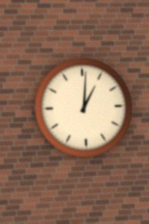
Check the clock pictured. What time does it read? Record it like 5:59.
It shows 1:01
